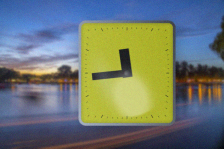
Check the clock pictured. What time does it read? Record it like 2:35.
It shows 11:44
